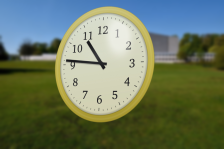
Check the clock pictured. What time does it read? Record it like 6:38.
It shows 10:46
